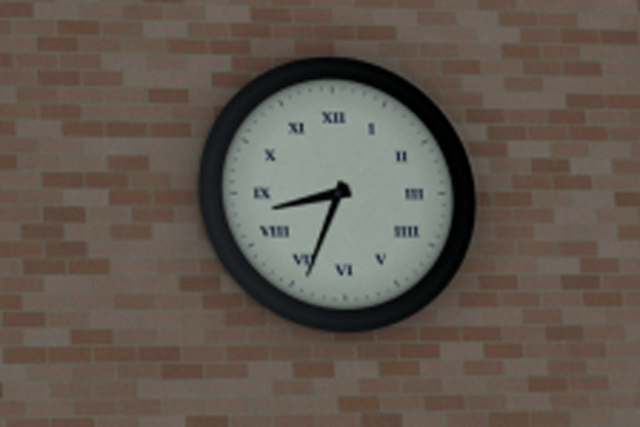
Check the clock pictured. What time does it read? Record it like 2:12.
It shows 8:34
